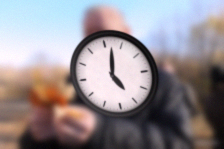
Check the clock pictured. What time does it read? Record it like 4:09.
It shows 5:02
